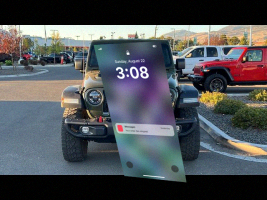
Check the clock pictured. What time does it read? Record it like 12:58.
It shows 3:08
